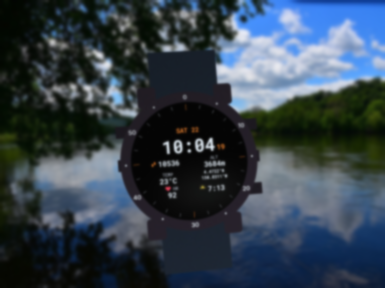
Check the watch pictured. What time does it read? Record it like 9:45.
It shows 10:04
